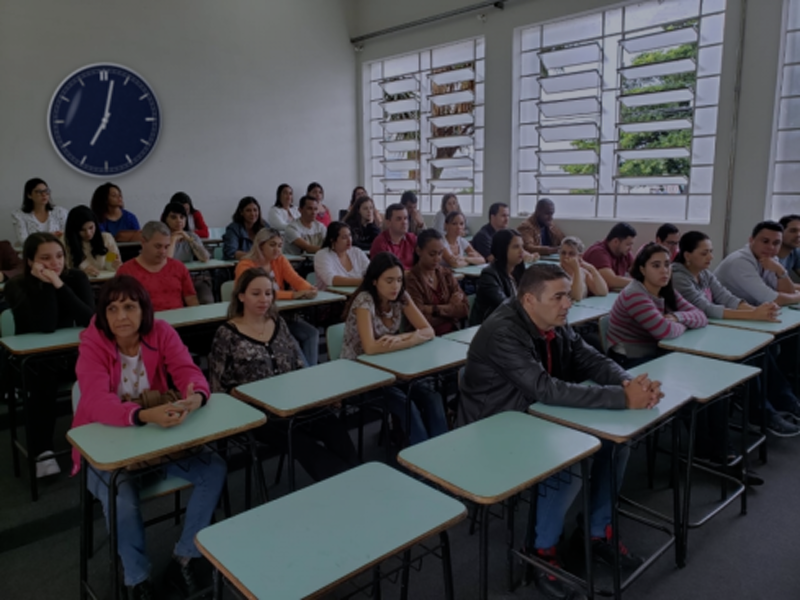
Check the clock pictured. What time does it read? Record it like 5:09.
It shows 7:02
